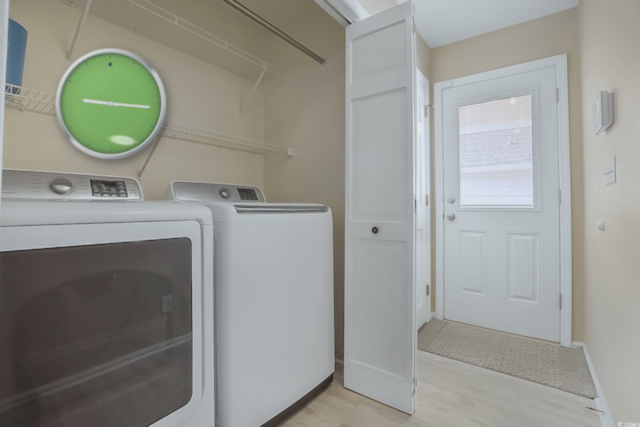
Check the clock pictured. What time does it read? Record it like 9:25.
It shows 9:16
